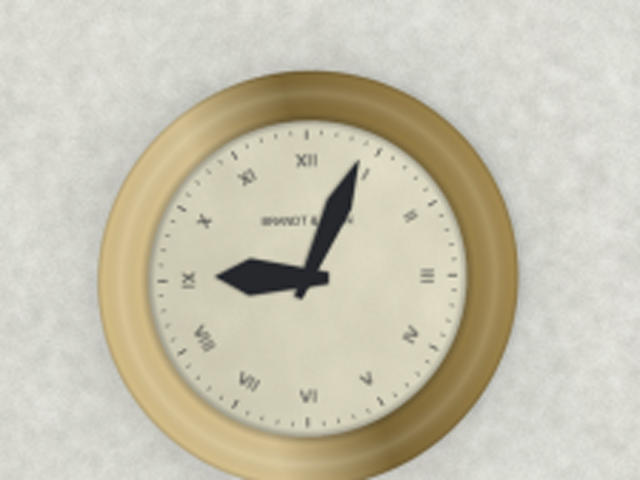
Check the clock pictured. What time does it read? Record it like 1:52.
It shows 9:04
